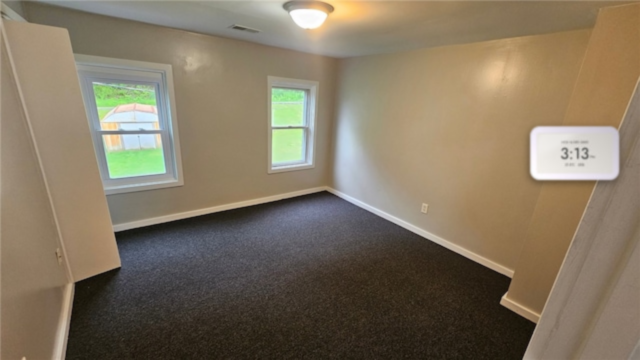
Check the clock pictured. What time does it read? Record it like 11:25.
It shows 3:13
